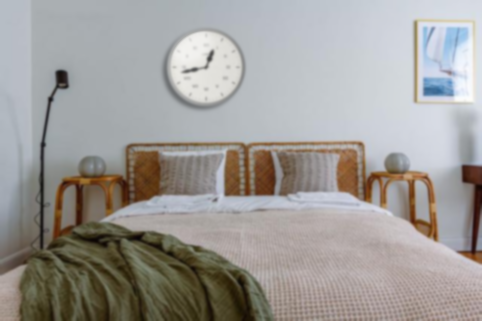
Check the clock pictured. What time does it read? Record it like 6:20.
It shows 12:43
